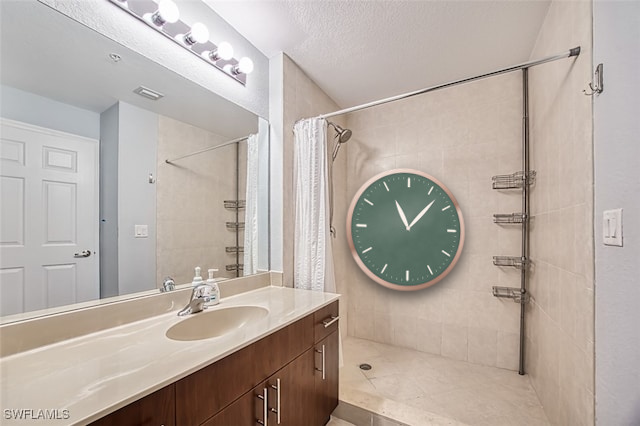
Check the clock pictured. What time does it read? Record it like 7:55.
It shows 11:07
